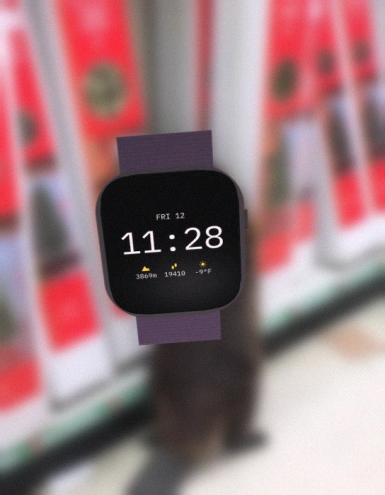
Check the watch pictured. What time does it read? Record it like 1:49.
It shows 11:28
